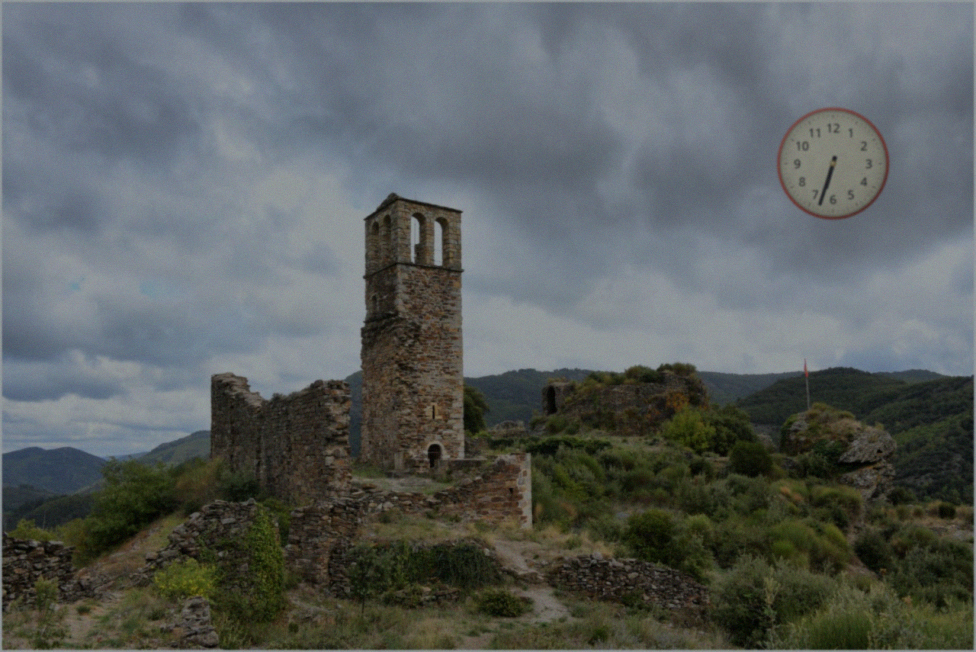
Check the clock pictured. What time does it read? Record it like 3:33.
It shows 6:33
